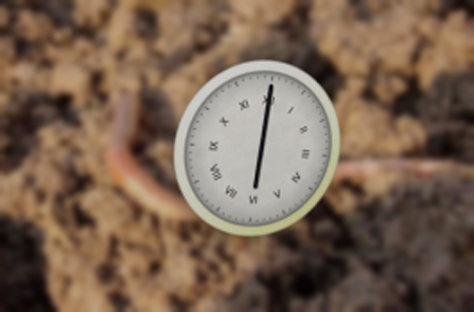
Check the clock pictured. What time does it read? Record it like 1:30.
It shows 6:00
